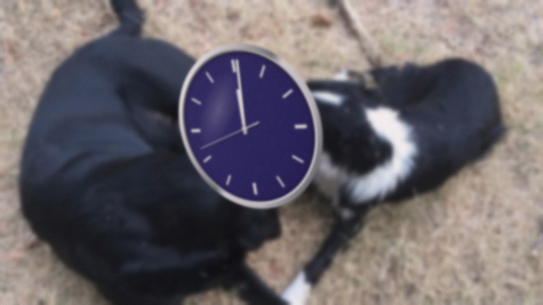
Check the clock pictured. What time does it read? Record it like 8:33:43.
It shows 12:00:42
